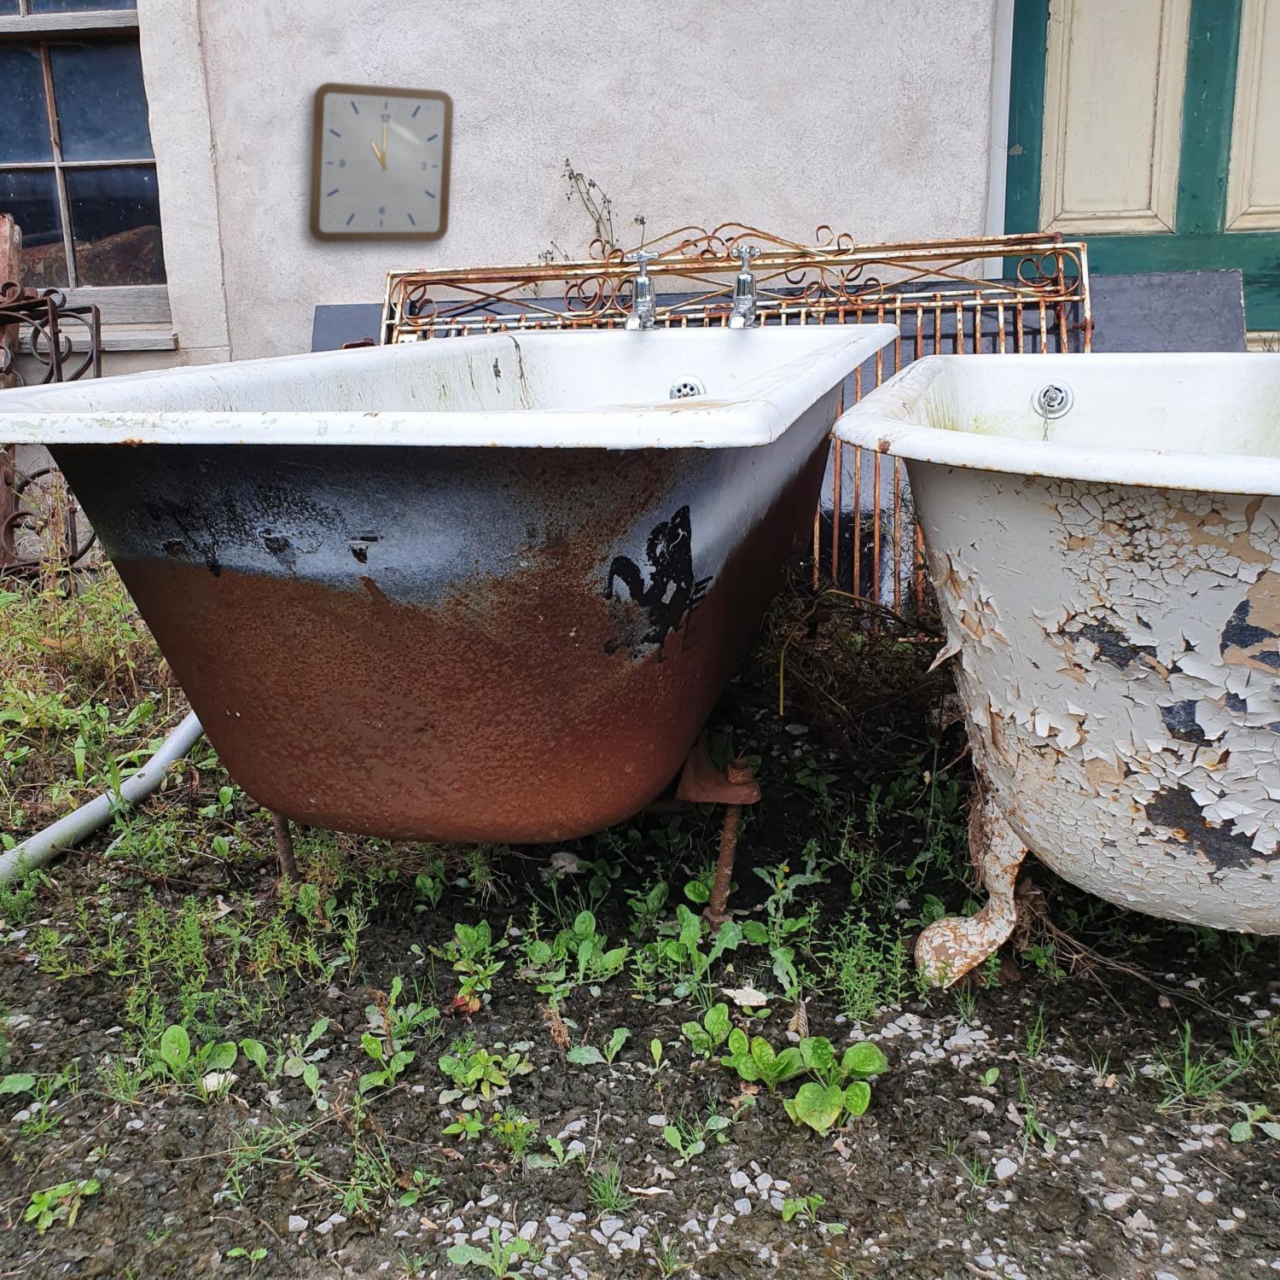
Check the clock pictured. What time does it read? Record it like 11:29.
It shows 11:00
